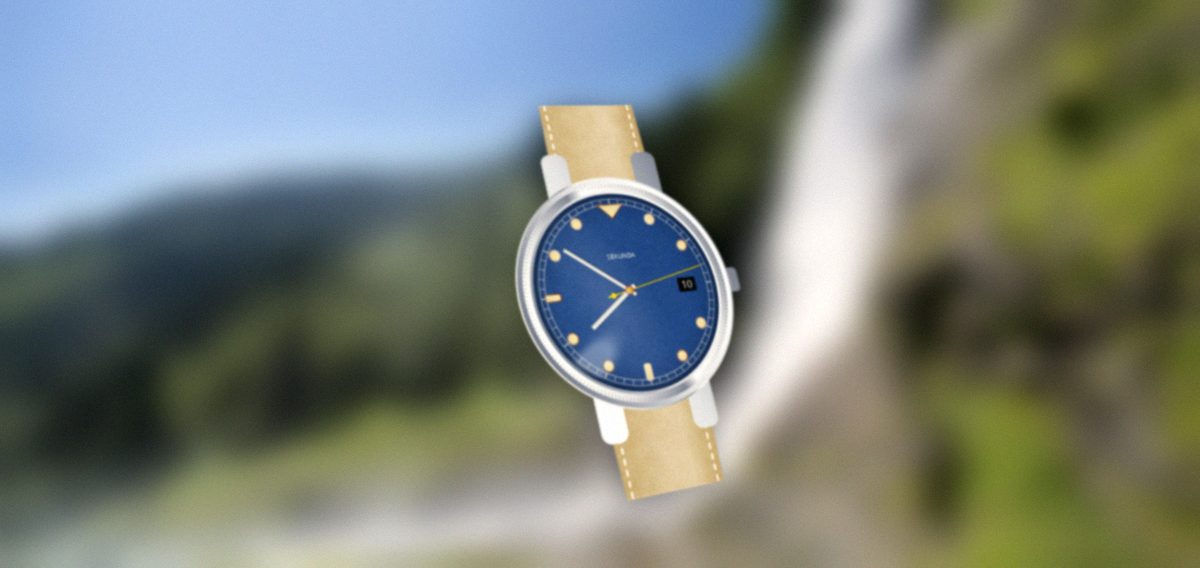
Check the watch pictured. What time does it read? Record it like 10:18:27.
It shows 7:51:13
